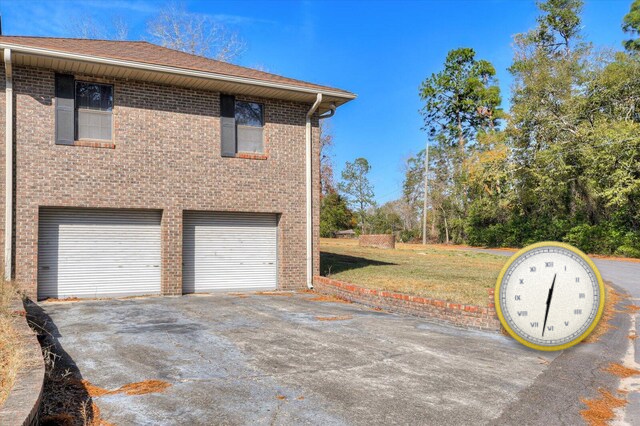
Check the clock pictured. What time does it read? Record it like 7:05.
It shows 12:32
